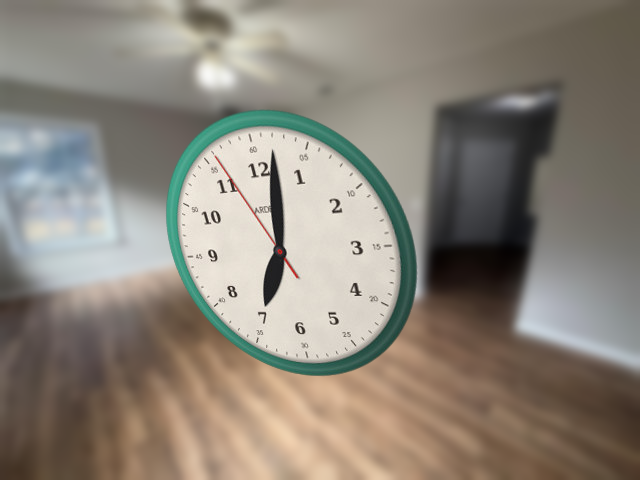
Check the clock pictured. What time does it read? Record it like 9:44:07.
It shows 7:01:56
